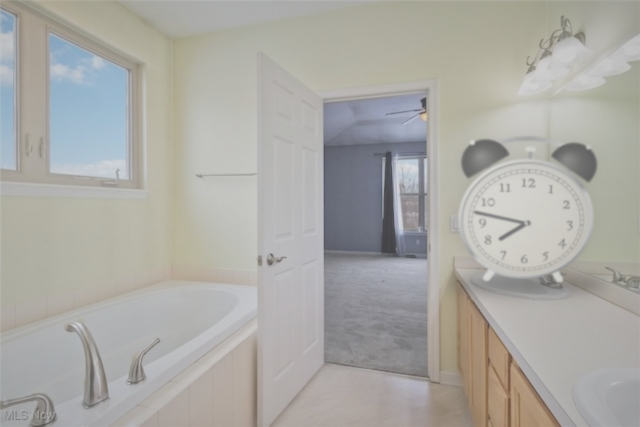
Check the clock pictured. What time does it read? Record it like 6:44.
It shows 7:47
